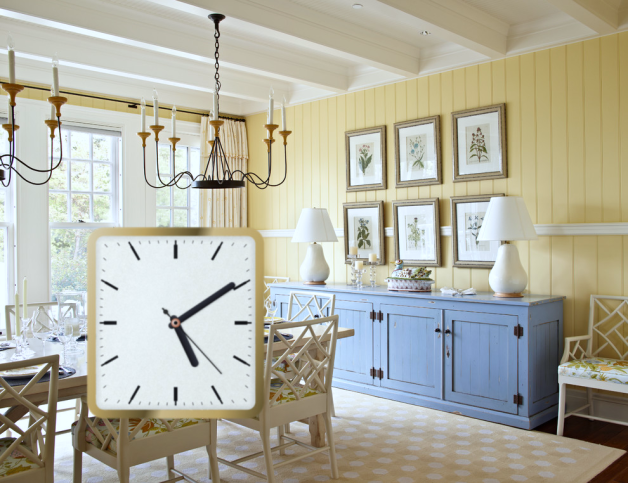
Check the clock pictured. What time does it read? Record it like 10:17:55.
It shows 5:09:23
